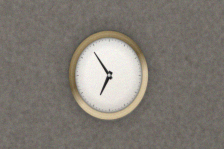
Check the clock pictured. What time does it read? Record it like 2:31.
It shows 6:54
